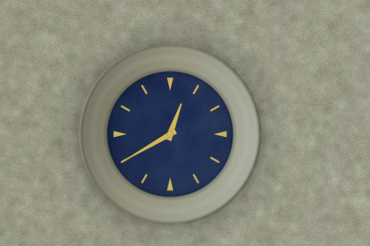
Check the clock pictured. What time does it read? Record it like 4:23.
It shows 12:40
